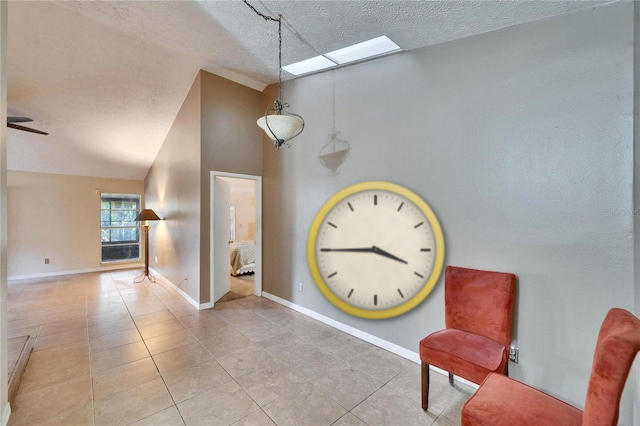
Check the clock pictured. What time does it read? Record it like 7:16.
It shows 3:45
